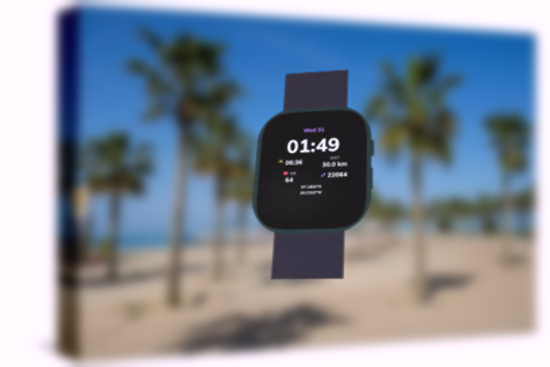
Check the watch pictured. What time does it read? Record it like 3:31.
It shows 1:49
